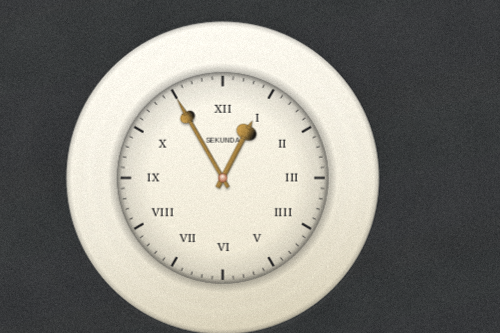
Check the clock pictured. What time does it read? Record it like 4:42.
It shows 12:55
